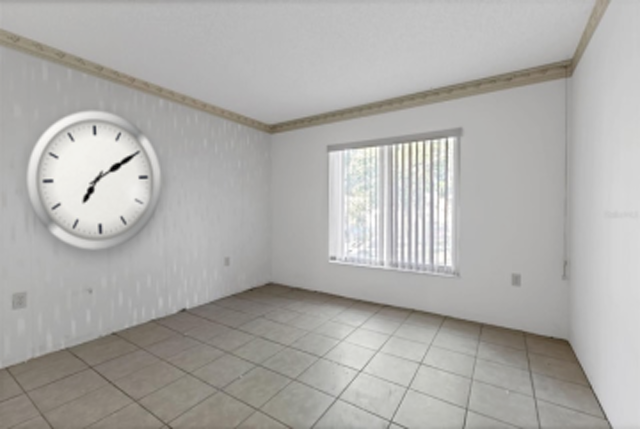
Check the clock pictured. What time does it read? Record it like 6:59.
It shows 7:10
